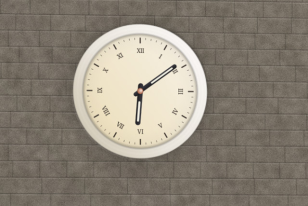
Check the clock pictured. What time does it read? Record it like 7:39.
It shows 6:09
